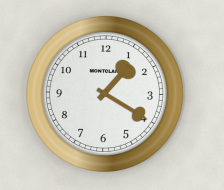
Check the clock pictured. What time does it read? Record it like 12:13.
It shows 1:20
